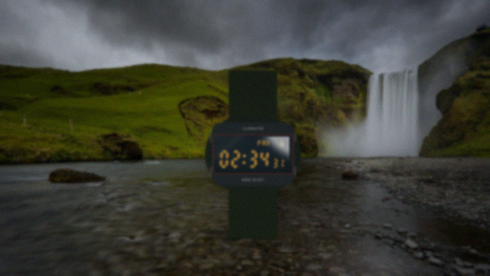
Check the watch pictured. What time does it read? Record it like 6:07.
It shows 2:34
